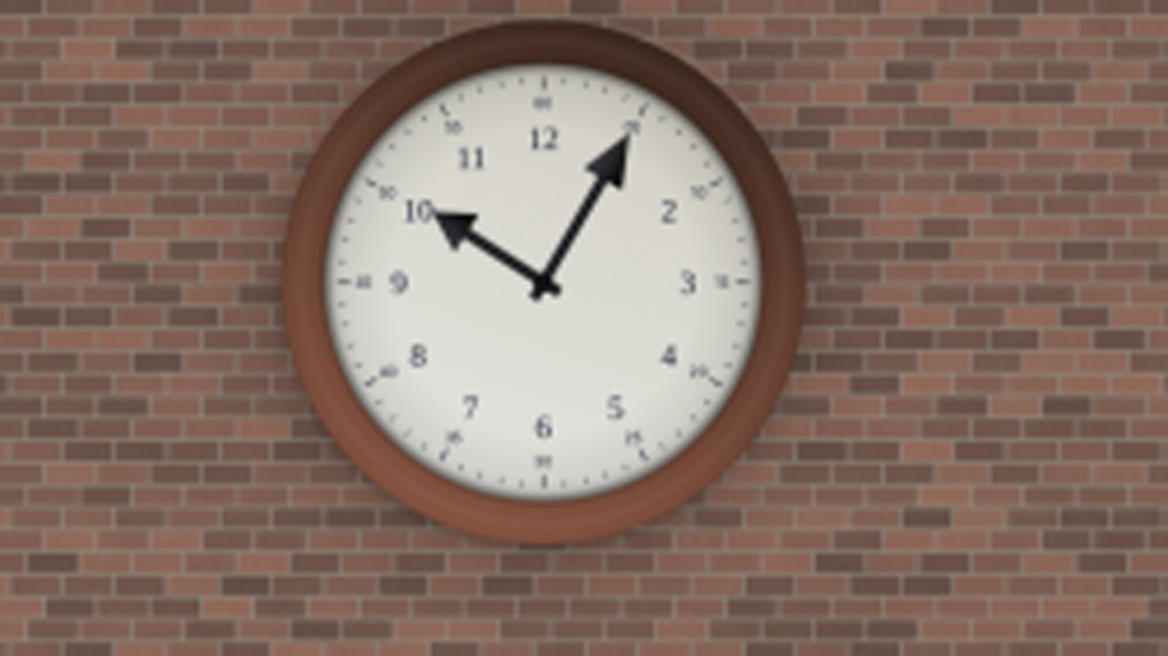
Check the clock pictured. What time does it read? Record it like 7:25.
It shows 10:05
